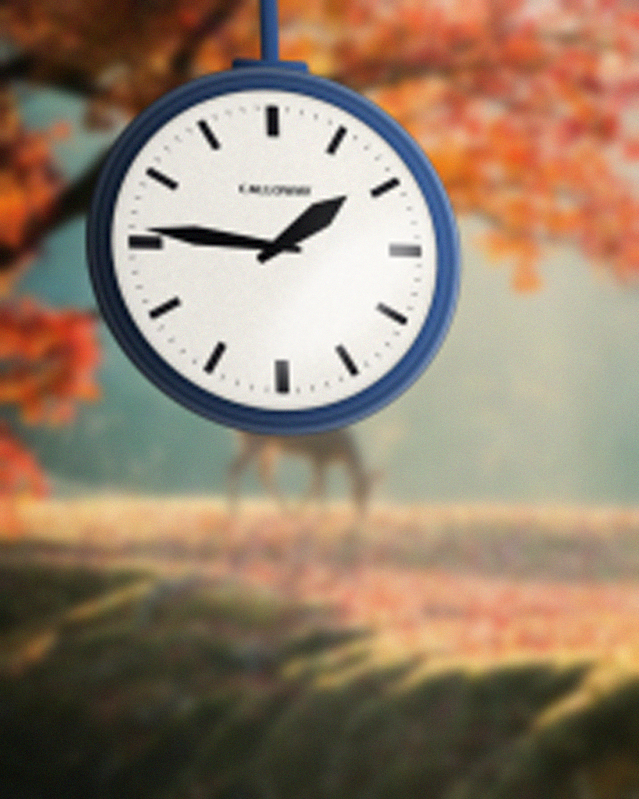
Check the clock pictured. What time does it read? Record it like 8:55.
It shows 1:46
